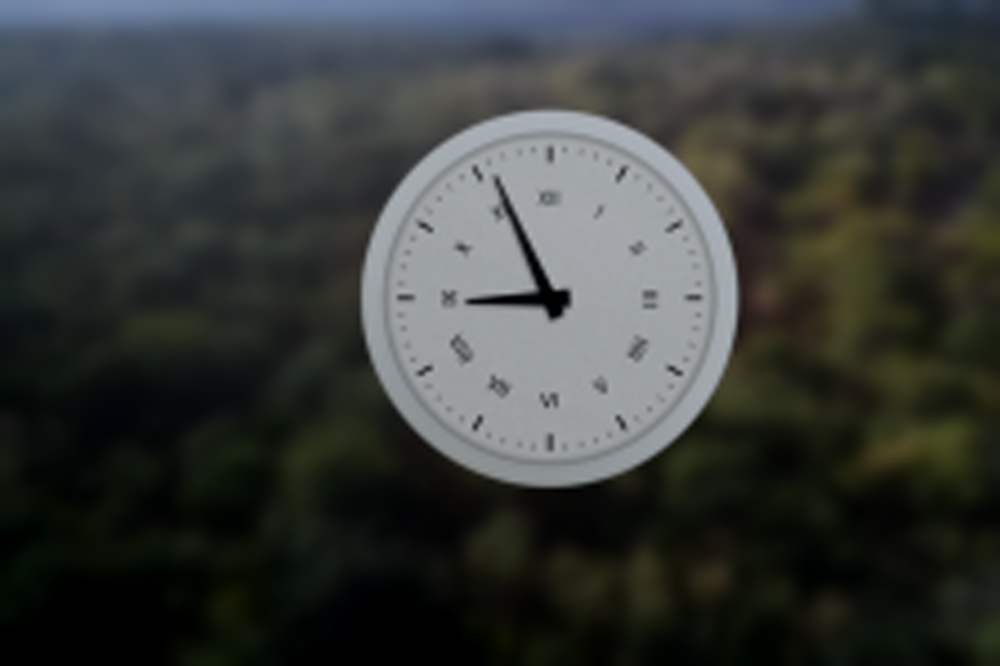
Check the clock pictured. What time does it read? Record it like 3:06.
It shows 8:56
